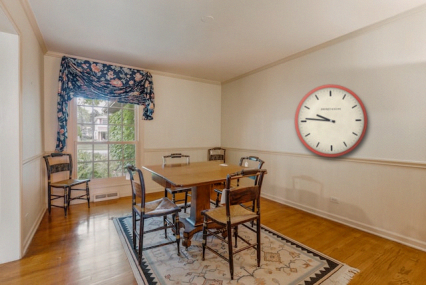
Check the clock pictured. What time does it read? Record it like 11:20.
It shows 9:46
